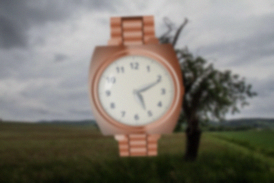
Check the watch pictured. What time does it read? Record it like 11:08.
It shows 5:11
